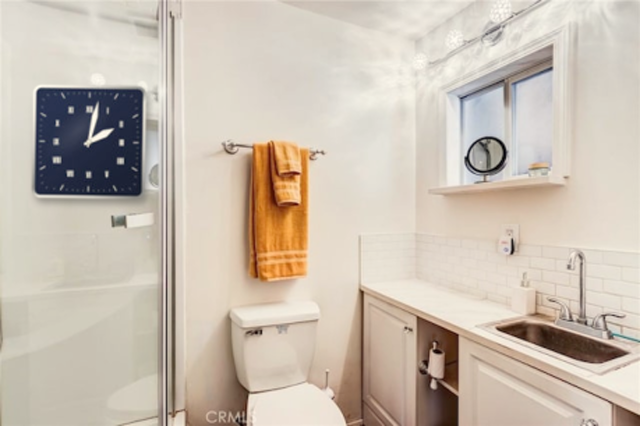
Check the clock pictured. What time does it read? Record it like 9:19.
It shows 2:02
